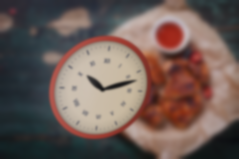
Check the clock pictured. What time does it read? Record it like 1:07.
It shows 10:12
